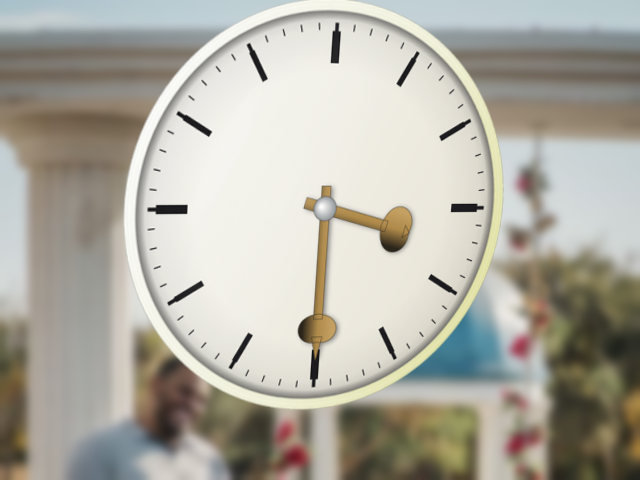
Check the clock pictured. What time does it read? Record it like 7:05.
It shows 3:30
